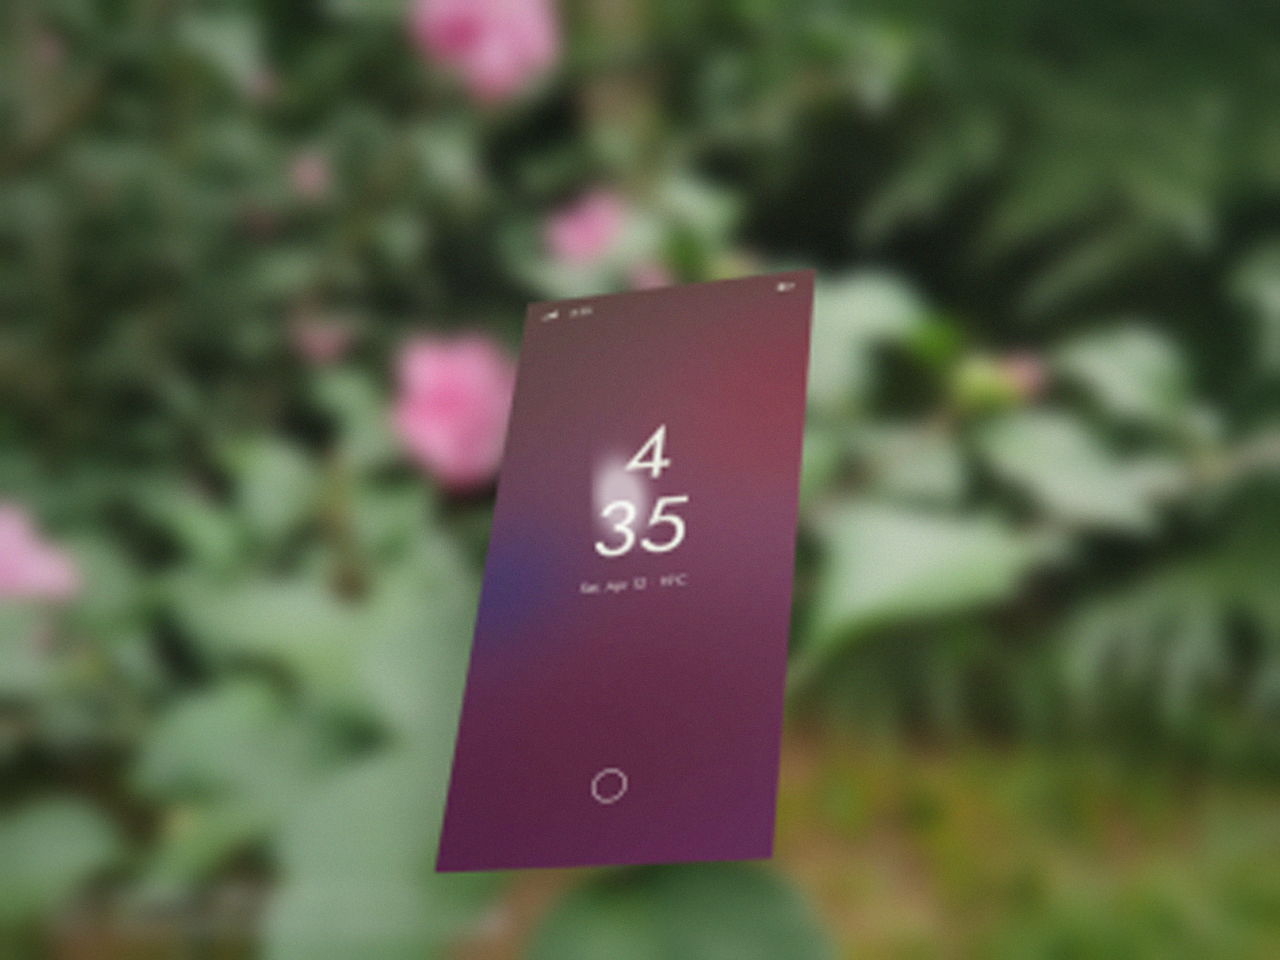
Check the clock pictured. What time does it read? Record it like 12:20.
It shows 4:35
